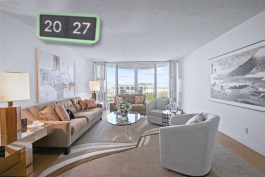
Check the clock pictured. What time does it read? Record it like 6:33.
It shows 20:27
